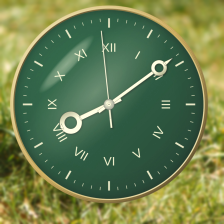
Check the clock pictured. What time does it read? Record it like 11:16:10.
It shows 8:08:59
